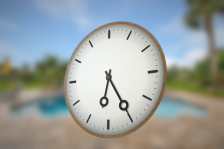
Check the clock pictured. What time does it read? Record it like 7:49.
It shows 6:25
